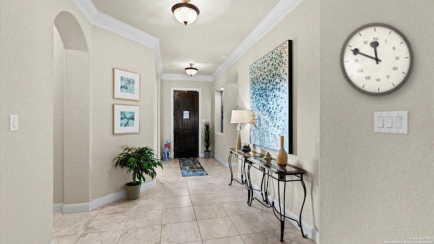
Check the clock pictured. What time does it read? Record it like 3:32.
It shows 11:49
